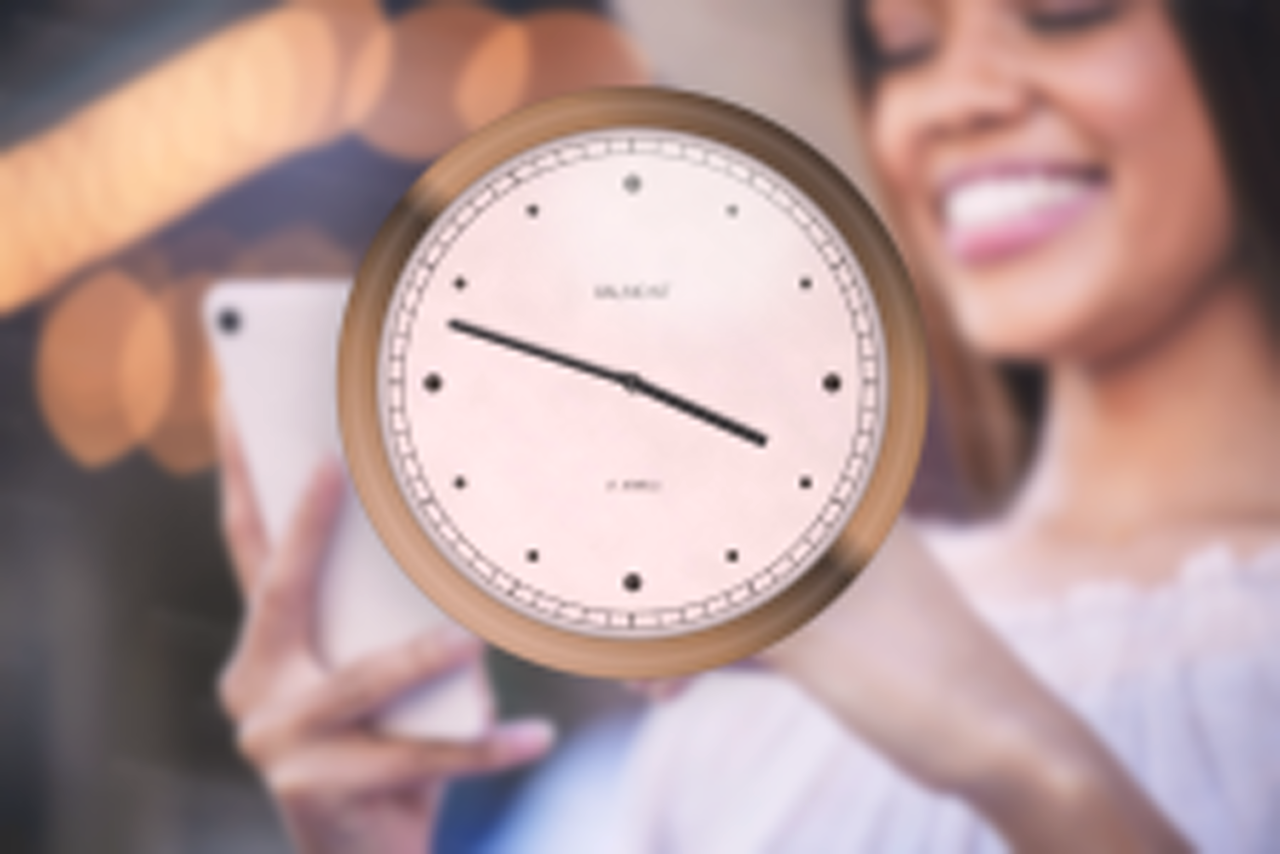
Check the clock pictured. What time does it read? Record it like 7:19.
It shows 3:48
